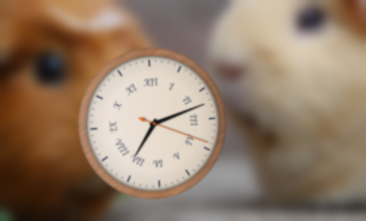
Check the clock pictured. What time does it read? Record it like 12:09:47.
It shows 7:12:19
